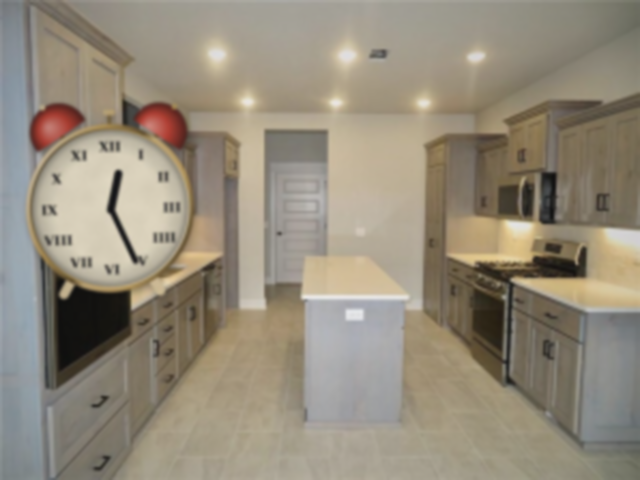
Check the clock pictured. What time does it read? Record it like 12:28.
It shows 12:26
